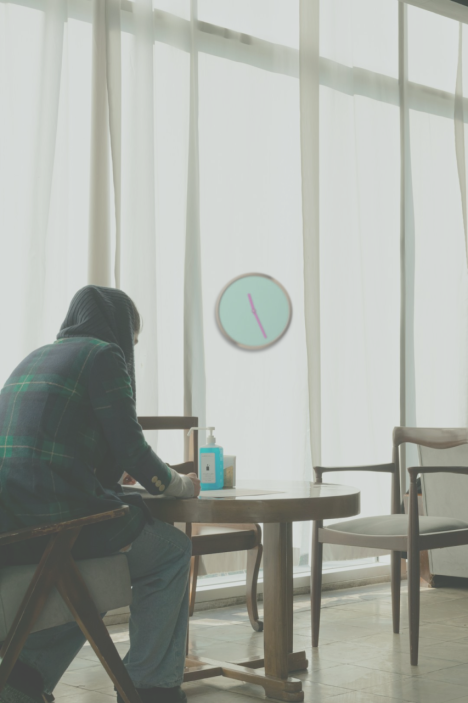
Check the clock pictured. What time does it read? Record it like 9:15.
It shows 11:26
